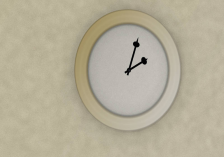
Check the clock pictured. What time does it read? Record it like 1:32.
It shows 2:03
